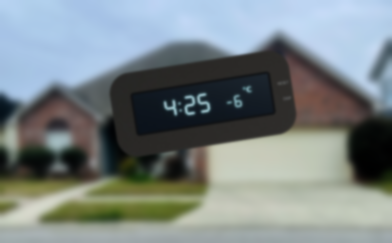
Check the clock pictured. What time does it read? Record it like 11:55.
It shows 4:25
